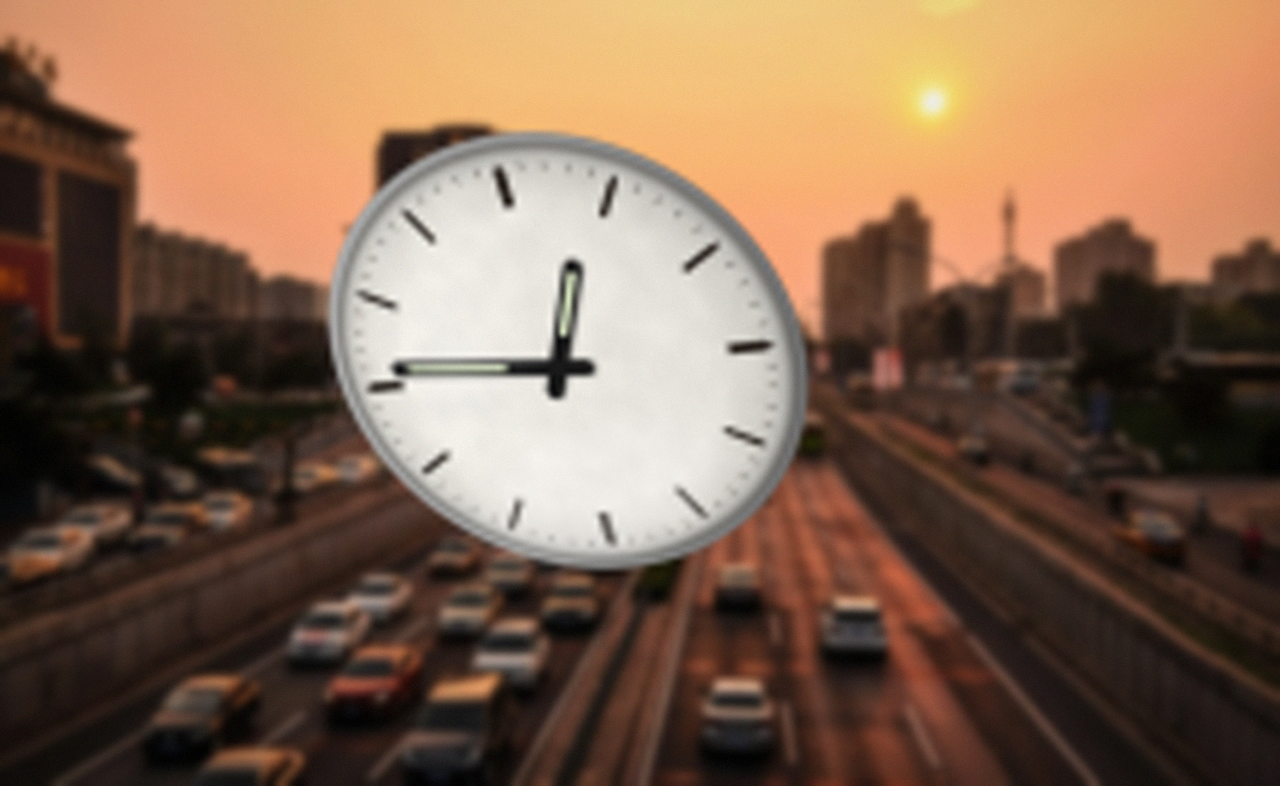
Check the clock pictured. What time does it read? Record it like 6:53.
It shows 12:46
